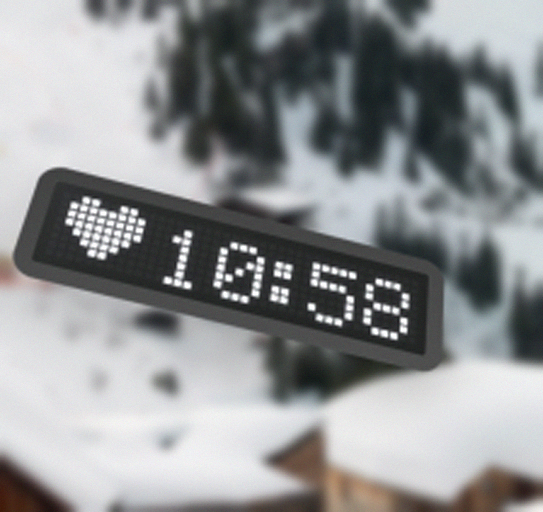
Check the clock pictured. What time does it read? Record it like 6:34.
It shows 10:58
